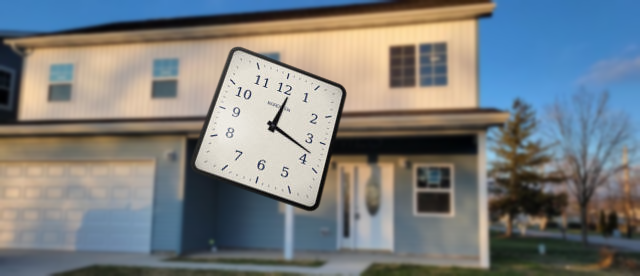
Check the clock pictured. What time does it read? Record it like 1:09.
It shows 12:18
